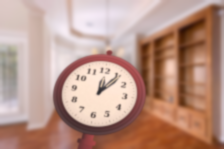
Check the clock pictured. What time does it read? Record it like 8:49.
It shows 12:06
